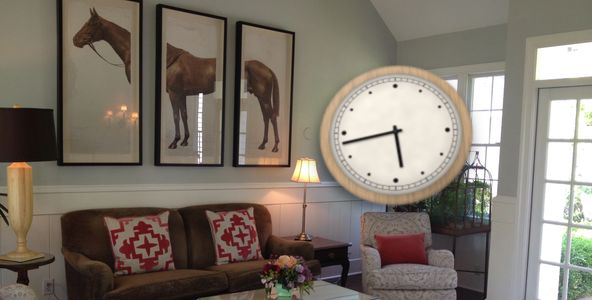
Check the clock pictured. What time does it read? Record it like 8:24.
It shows 5:43
